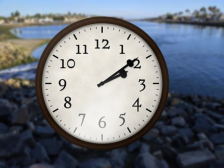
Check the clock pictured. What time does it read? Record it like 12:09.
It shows 2:09
